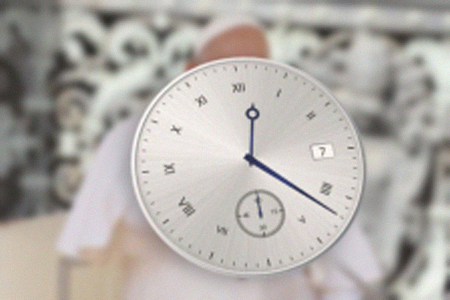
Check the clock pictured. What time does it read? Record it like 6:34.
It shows 12:22
